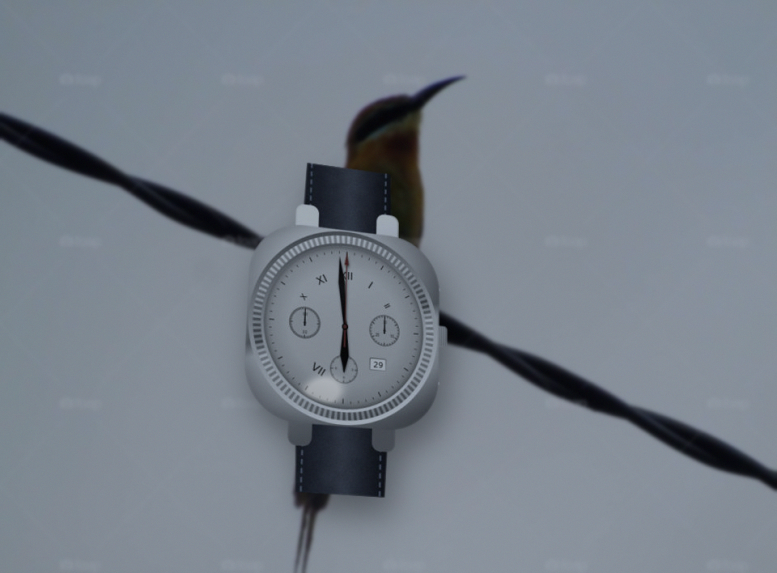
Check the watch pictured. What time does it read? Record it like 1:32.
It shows 5:59
